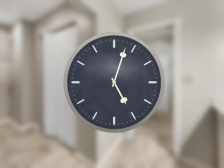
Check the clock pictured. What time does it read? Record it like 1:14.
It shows 5:03
